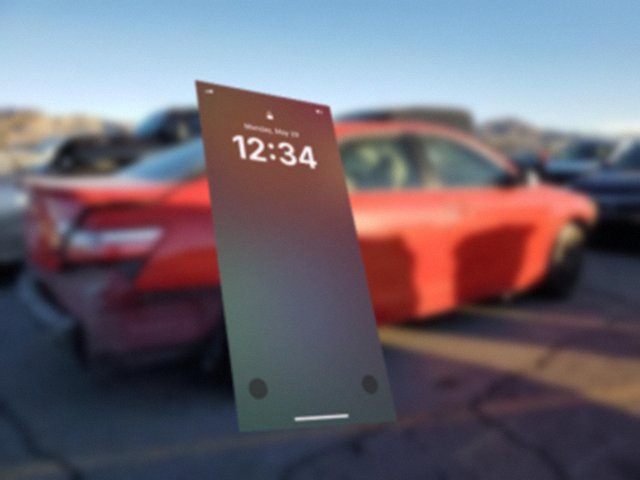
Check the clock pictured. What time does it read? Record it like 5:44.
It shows 12:34
